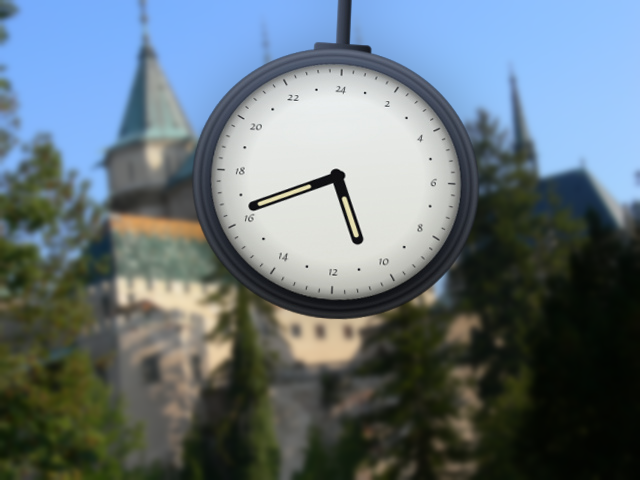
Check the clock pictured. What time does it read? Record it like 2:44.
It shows 10:41
